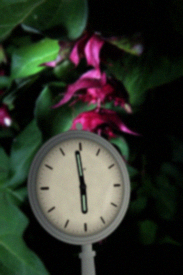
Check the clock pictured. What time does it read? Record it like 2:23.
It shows 5:59
